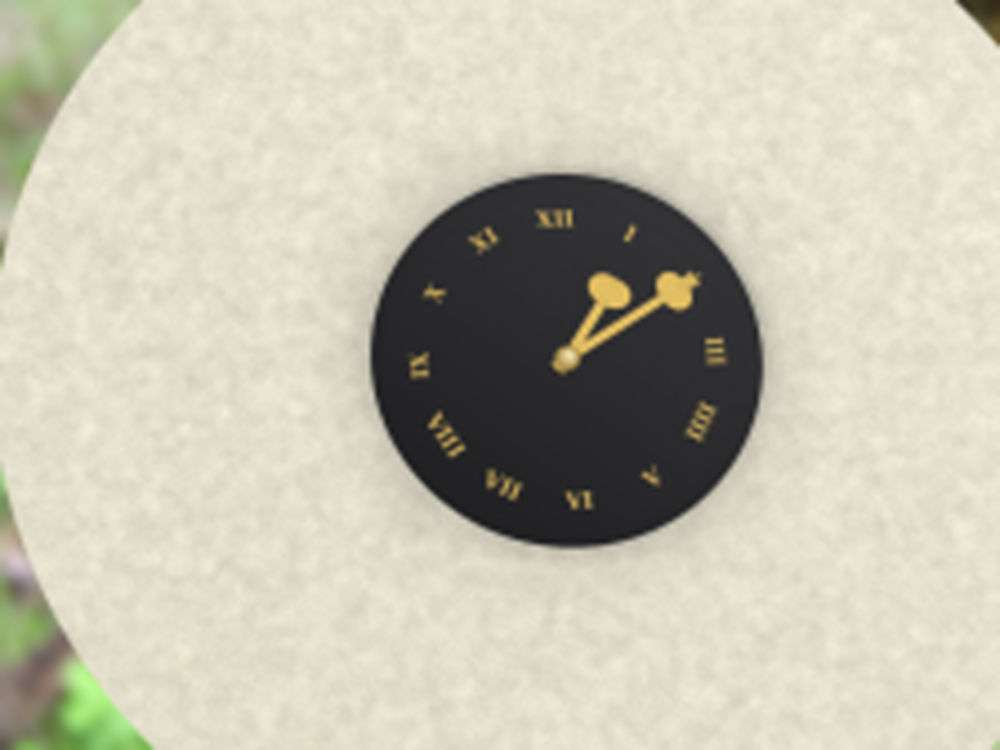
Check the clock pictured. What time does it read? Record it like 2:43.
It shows 1:10
